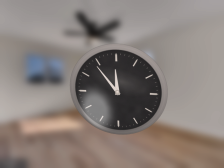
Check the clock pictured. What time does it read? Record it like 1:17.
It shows 11:54
